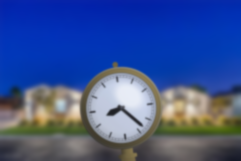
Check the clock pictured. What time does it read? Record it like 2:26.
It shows 8:23
